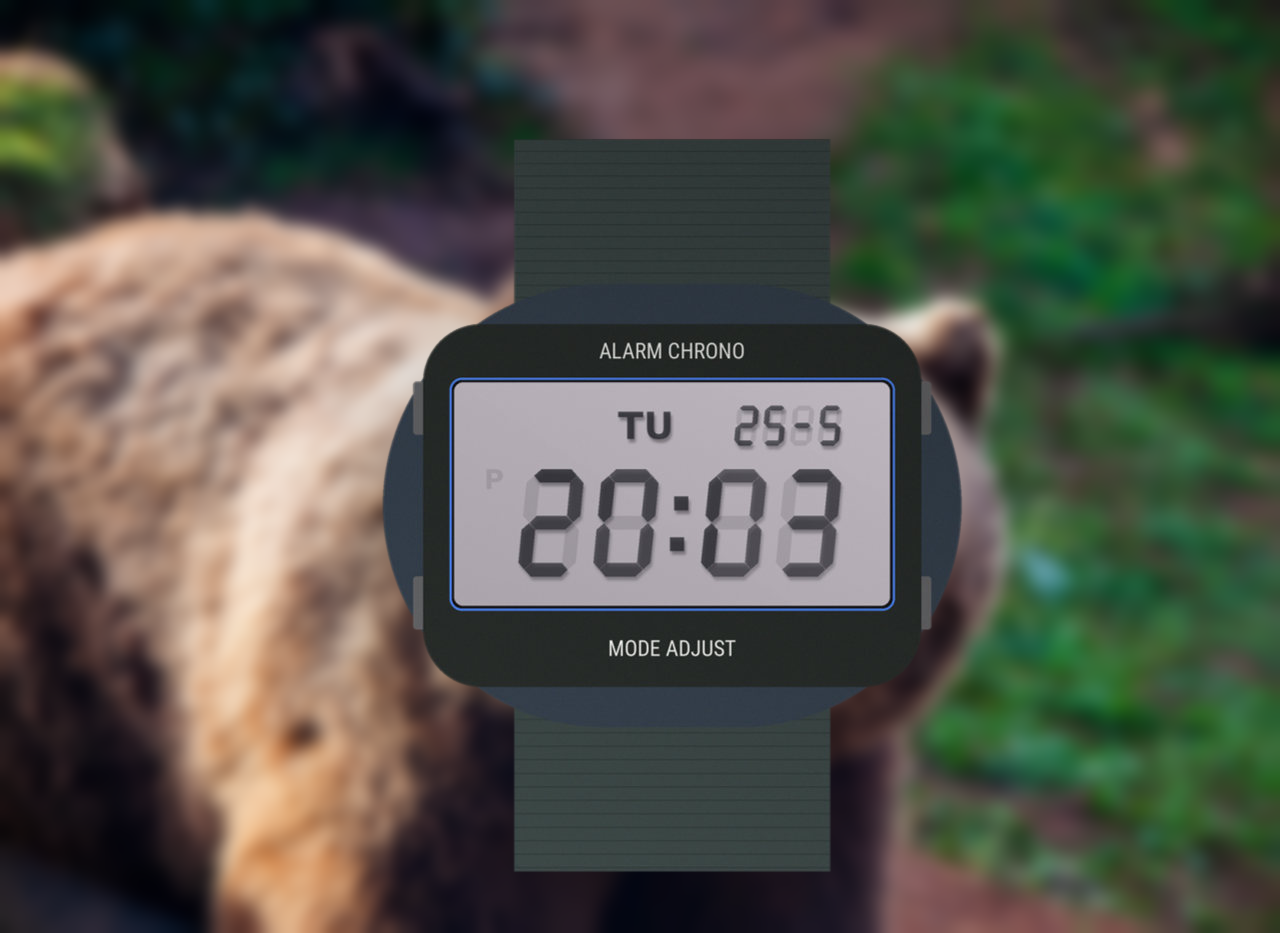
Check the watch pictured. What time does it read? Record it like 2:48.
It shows 20:03
